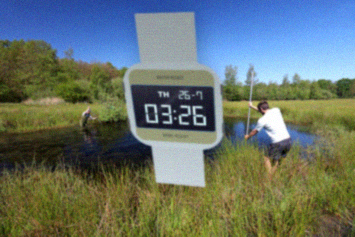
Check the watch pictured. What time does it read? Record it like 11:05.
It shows 3:26
